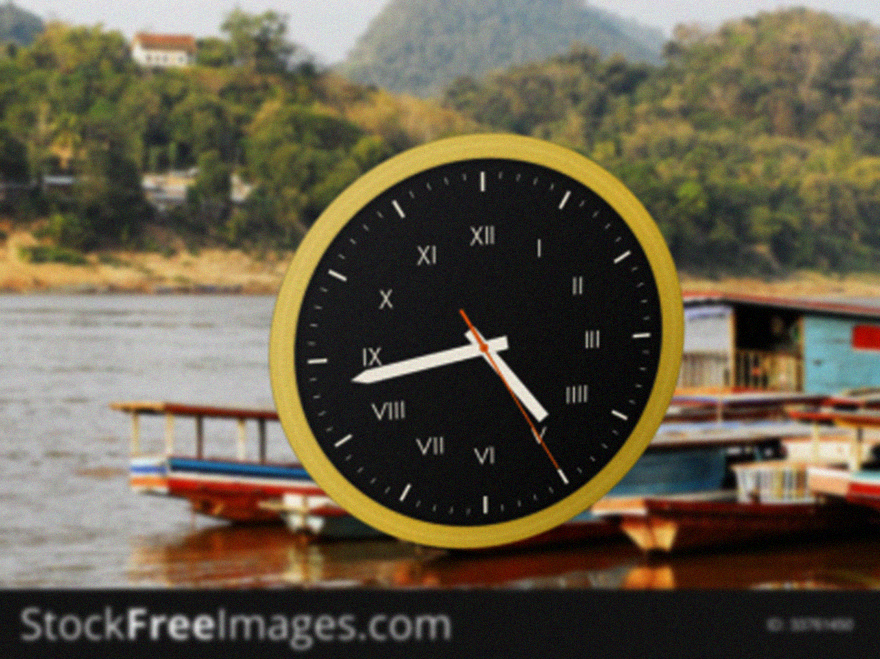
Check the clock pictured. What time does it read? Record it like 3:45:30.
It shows 4:43:25
